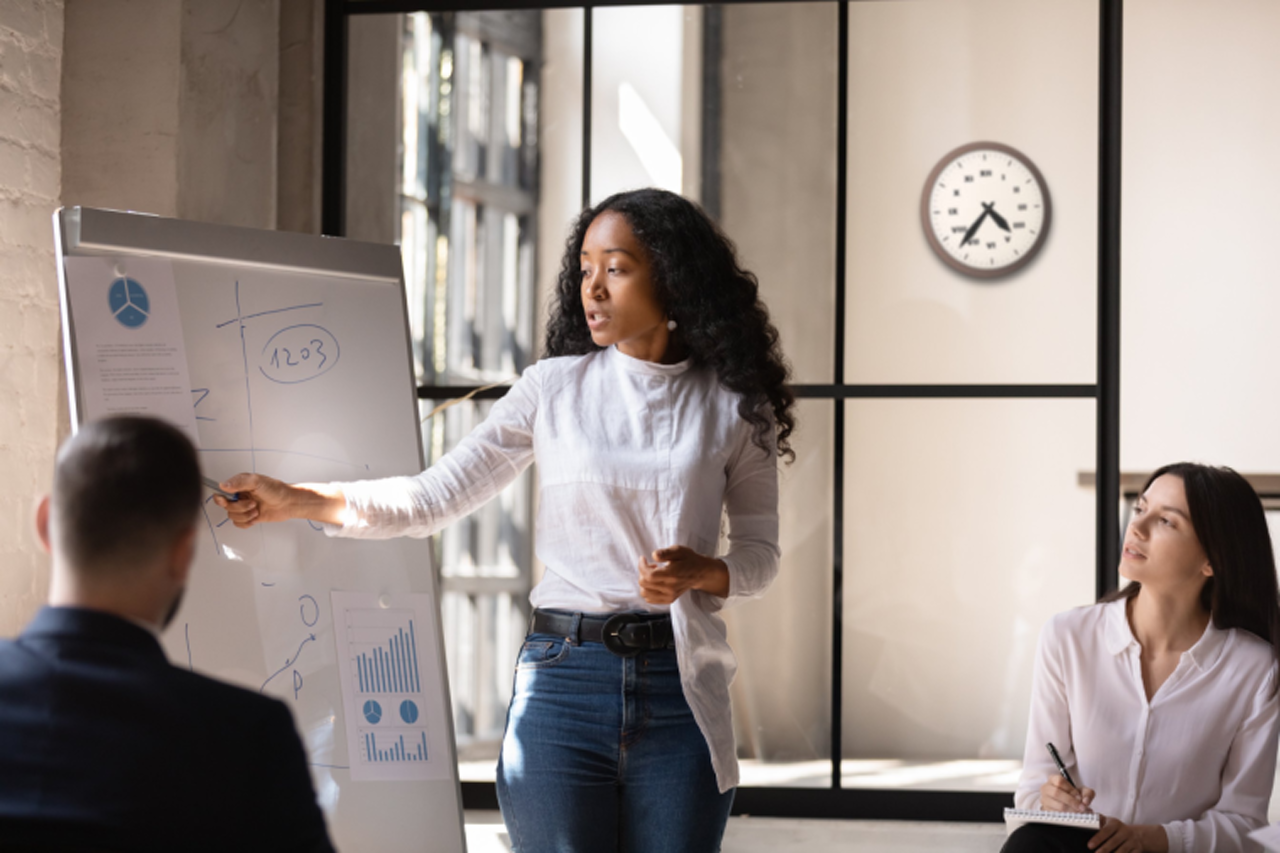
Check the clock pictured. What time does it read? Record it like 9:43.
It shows 4:37
